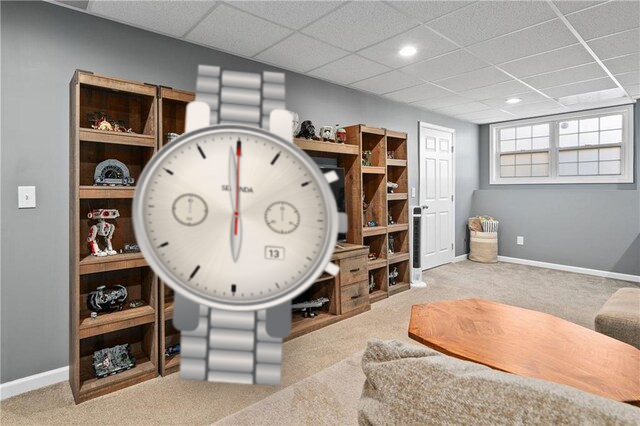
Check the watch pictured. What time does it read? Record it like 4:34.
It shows 5:59
